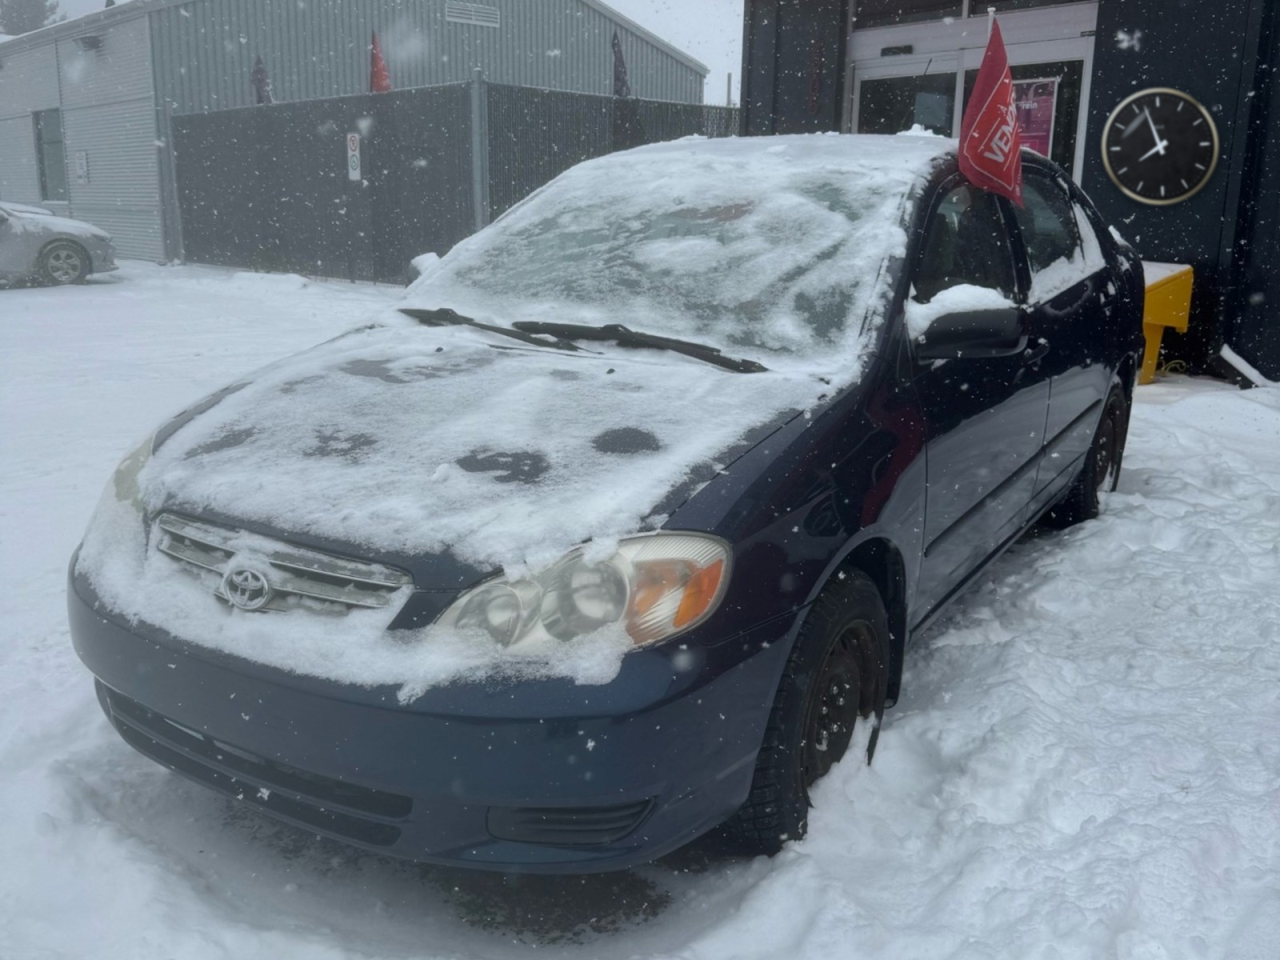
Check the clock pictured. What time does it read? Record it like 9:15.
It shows 7:57
